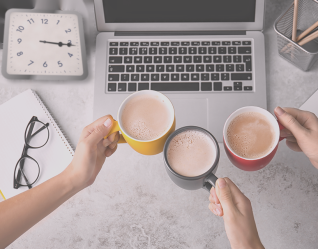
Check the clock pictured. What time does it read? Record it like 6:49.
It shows 3:16
